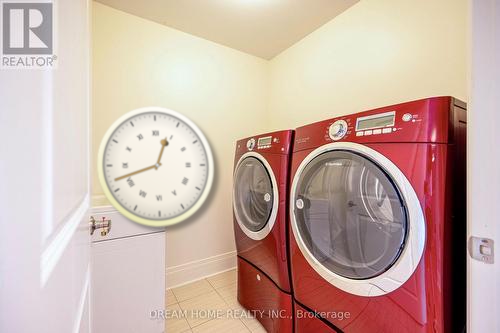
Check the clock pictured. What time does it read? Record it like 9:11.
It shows 12:42
